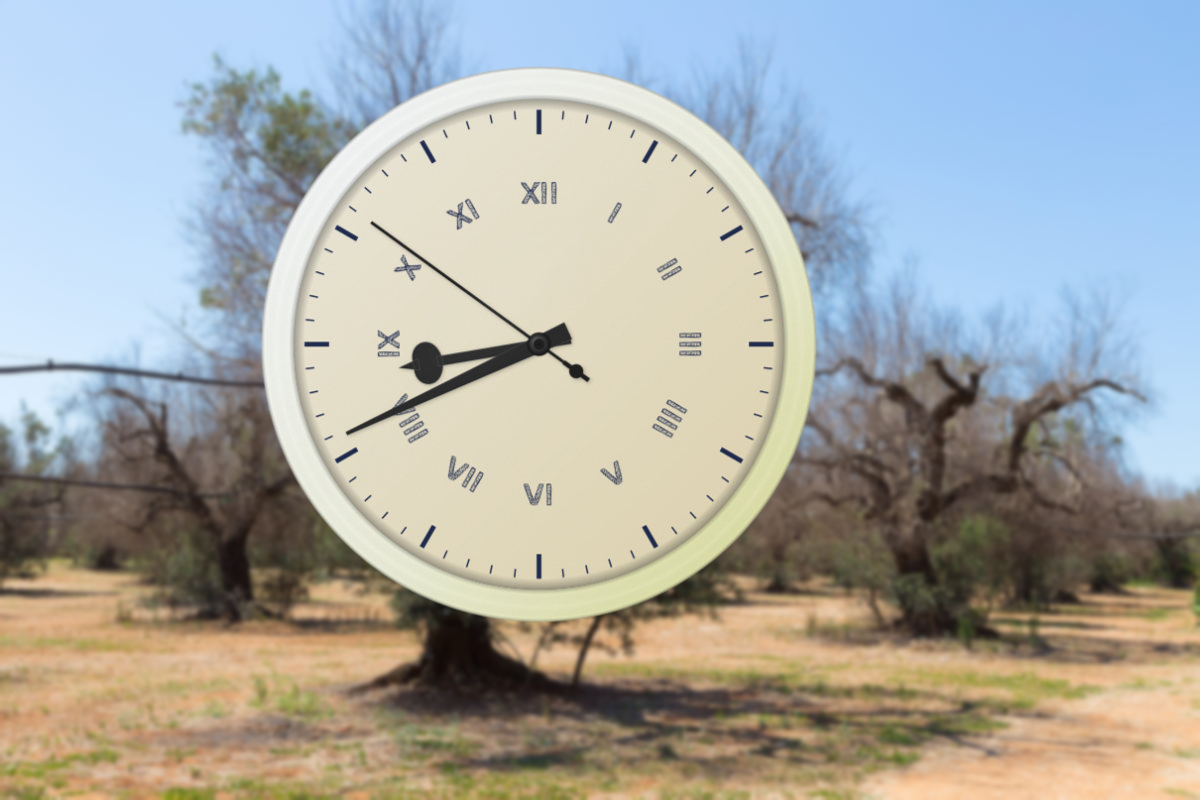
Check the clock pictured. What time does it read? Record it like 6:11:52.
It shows 8:40:51
